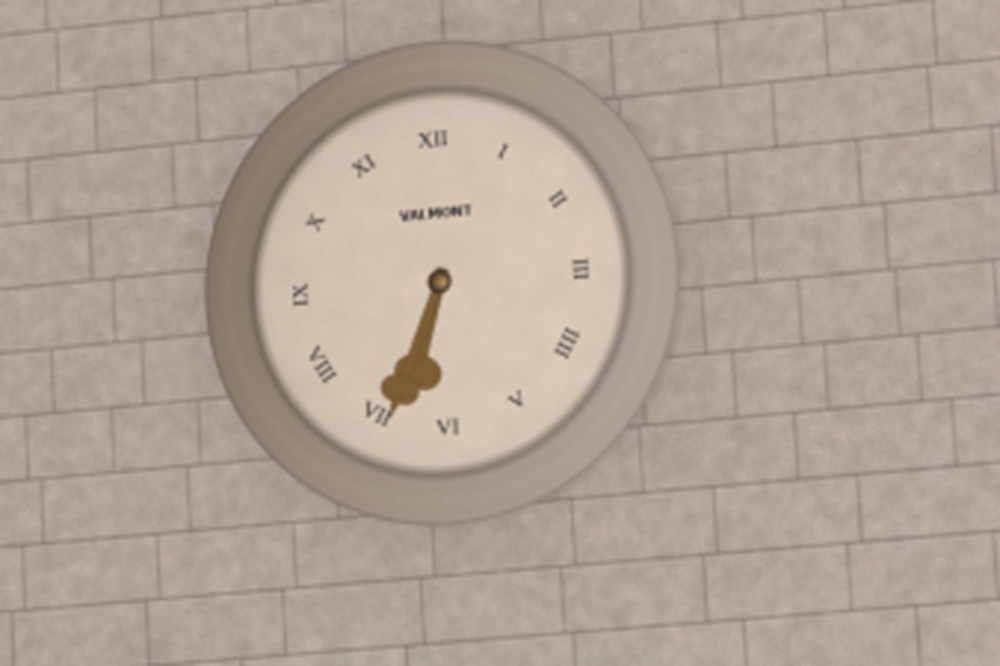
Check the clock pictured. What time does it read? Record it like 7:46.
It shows 6:34
